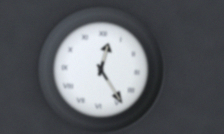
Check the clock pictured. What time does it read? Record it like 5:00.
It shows 12:24
